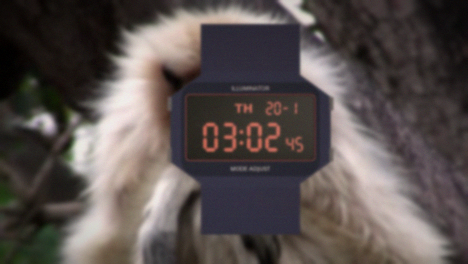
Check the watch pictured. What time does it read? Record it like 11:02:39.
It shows 3:02:45
